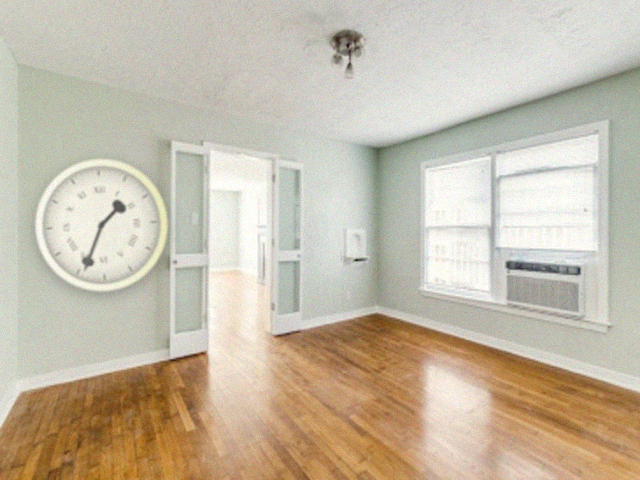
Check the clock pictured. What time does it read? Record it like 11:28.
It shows 1:34
